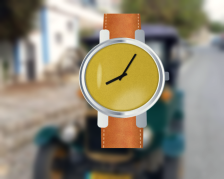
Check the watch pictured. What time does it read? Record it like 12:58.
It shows 8:05
